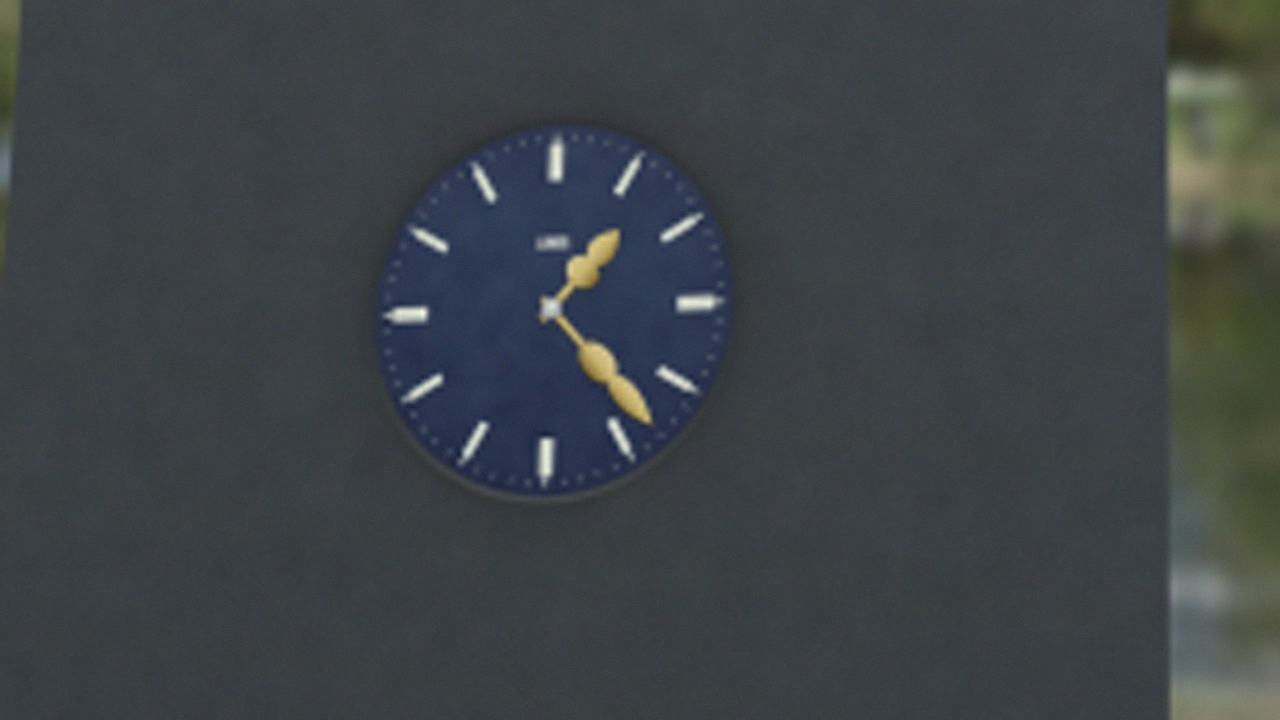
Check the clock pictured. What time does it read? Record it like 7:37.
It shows 1:23
